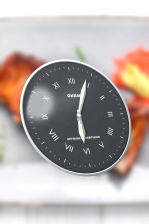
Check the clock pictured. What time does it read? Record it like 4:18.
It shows 6:04
